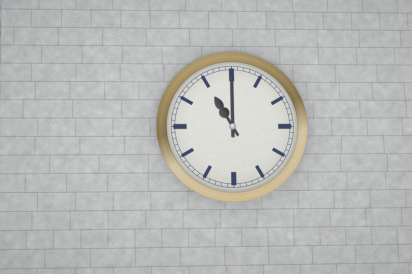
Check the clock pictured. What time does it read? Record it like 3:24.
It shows 11:00
